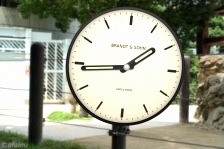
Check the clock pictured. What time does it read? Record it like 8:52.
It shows 1:44
